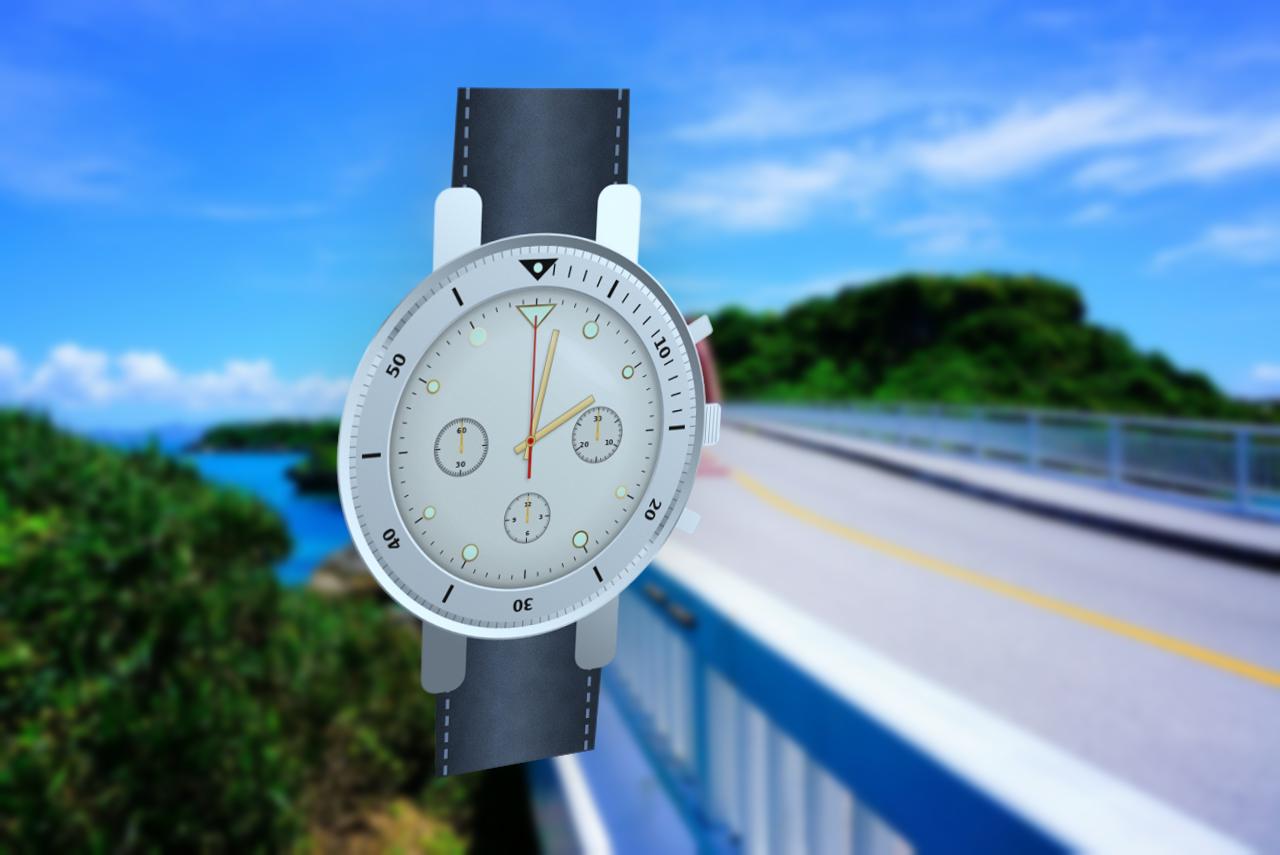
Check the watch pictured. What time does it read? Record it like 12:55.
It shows 2:02
